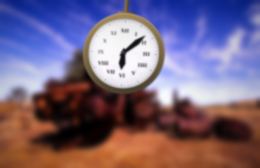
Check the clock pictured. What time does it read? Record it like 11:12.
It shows 6:08
